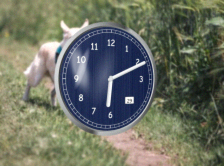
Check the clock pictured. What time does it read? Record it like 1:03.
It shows 6:11
